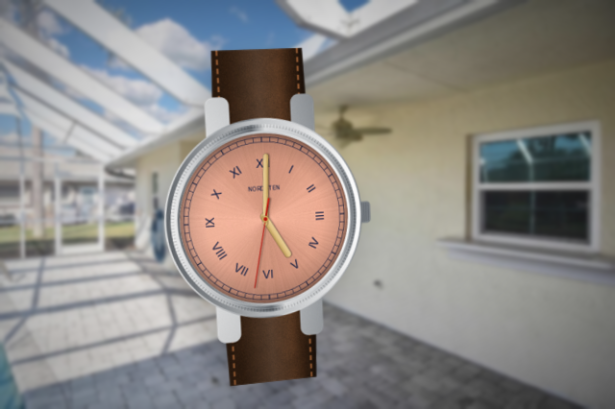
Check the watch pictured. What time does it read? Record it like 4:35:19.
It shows 5:00:32
